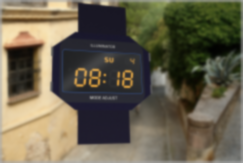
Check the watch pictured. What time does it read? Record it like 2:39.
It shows 8:18
